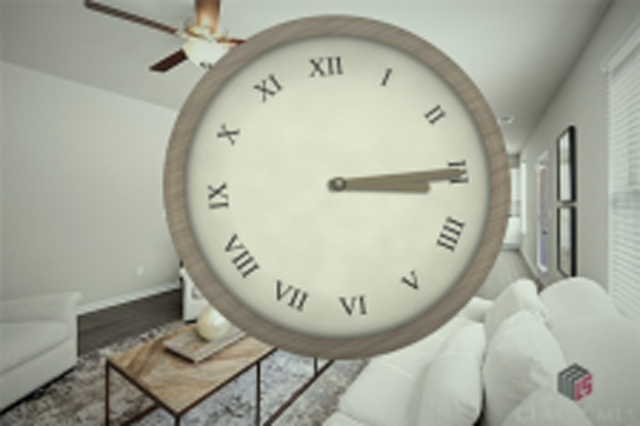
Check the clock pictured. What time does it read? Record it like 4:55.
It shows 3:15
